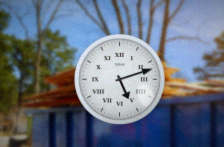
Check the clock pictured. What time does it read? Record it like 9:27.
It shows 5:12
